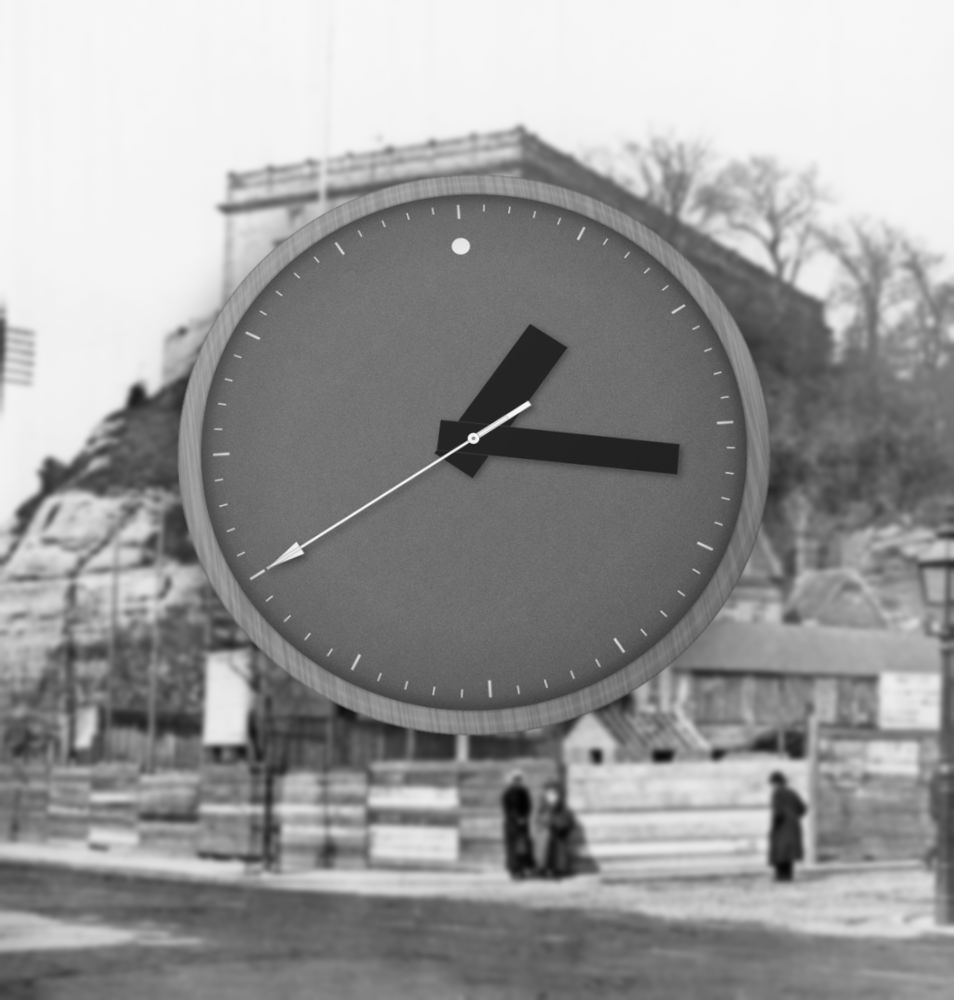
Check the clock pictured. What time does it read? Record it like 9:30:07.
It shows 1:16:40
